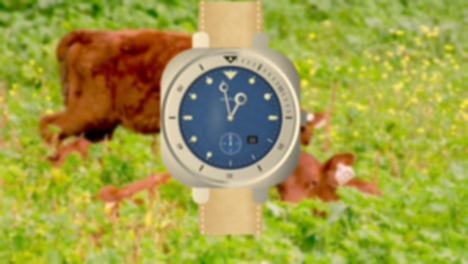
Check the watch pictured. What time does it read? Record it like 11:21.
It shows 12:58
